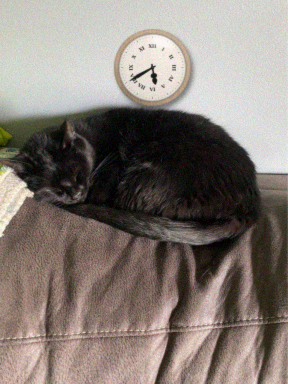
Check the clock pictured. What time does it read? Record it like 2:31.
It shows 5:40
